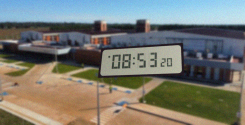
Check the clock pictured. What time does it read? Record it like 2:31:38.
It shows 8:53:20
